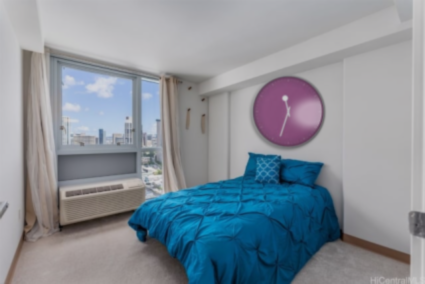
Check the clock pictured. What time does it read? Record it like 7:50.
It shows 11:33
